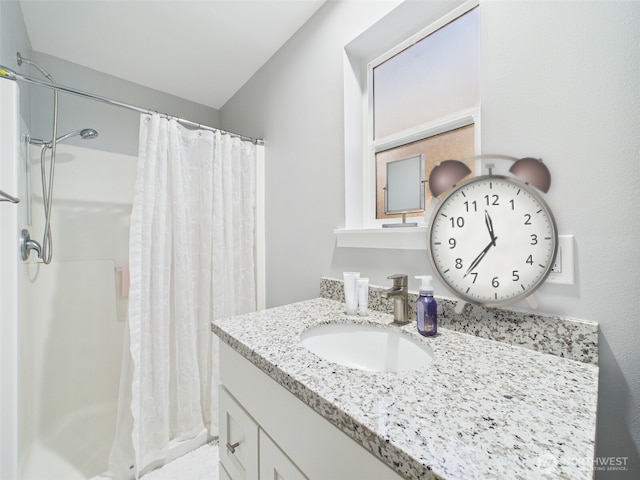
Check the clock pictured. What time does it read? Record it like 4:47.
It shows 11:37
